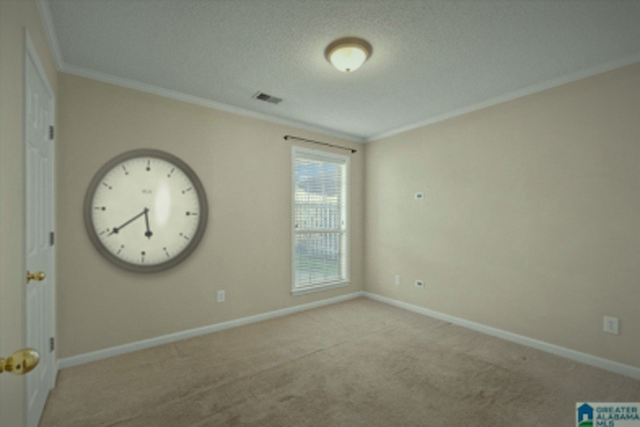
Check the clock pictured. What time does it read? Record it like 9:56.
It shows 5:39
